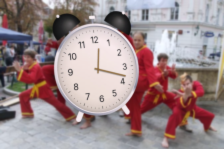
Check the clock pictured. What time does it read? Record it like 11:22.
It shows 12:18
